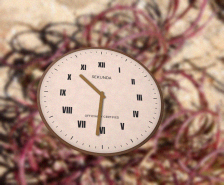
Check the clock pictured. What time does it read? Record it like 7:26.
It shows 10:31
